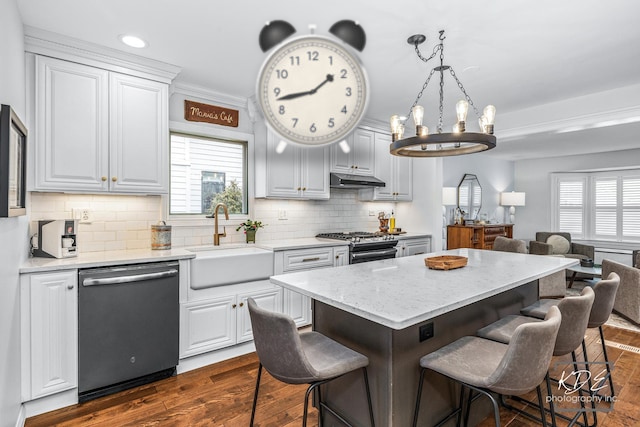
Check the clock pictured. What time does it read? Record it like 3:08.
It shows 1:43
